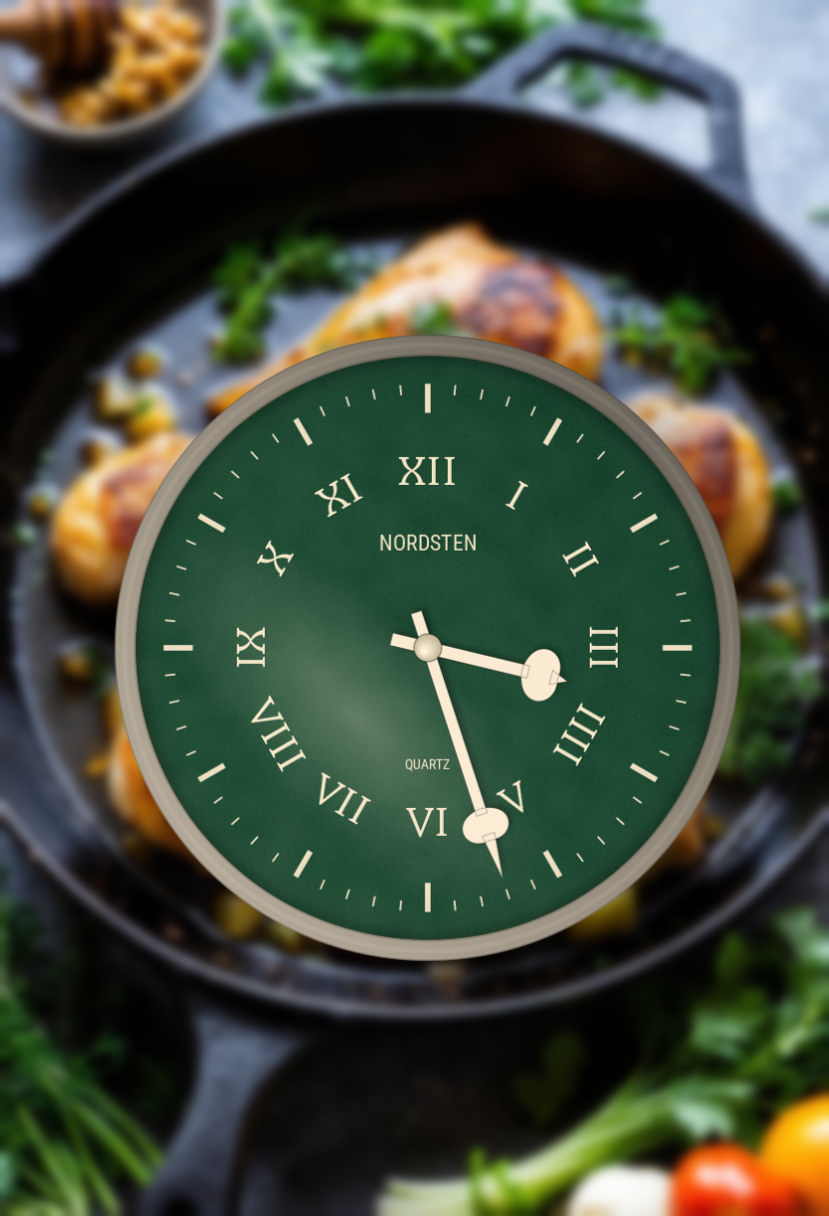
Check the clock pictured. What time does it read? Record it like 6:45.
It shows 3:27
